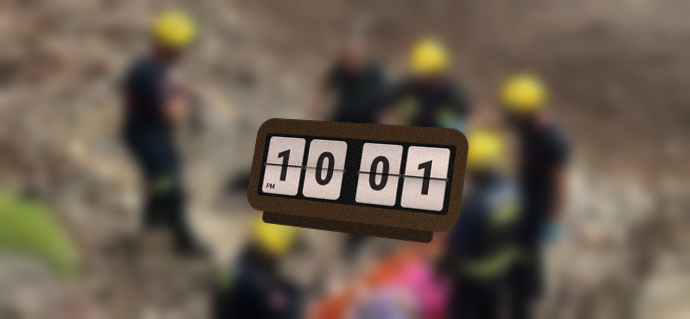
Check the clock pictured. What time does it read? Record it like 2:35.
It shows 10:01
